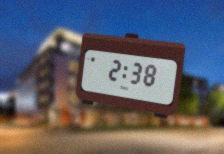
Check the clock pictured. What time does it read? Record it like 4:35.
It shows 2:38
